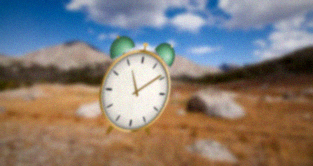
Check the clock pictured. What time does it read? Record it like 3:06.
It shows 11:09
